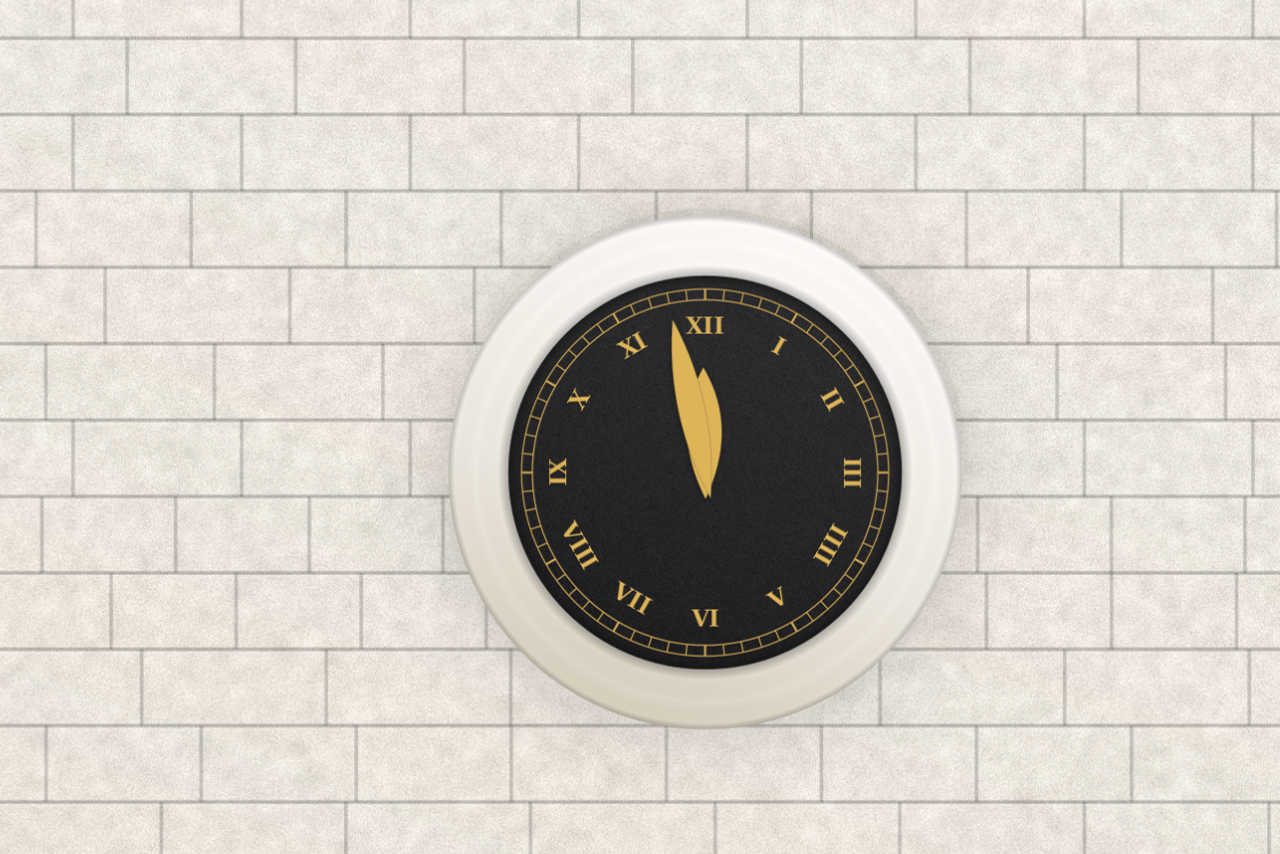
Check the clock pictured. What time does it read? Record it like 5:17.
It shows 11:58
